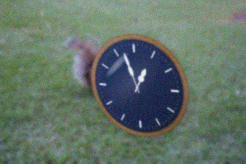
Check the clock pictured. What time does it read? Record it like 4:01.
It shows 12:57
